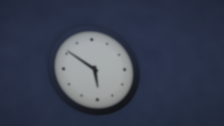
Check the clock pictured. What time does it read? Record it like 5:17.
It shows 5:51
